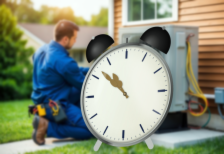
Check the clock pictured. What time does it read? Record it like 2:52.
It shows 10:52
